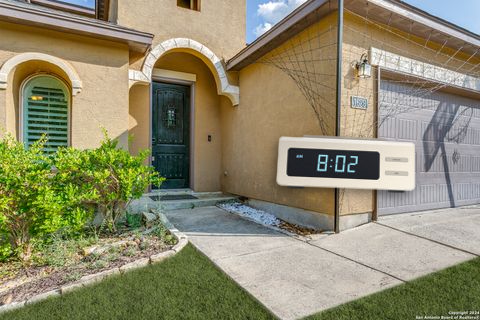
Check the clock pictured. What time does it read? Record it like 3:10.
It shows 8:02
